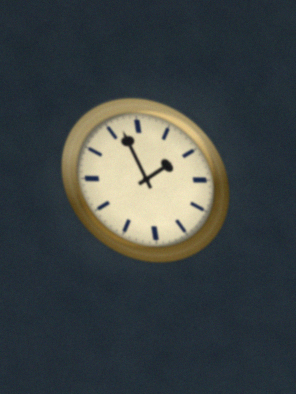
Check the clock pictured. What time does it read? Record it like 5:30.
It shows 1:57
